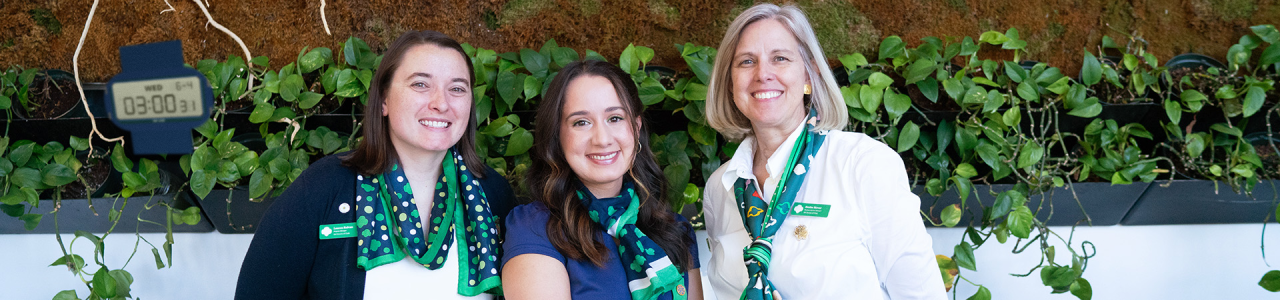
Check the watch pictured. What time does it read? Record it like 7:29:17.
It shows 3:00:31
